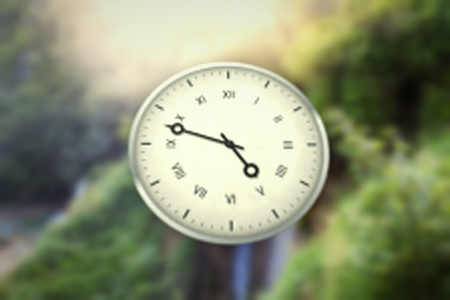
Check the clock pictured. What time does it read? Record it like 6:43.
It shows 4:48
